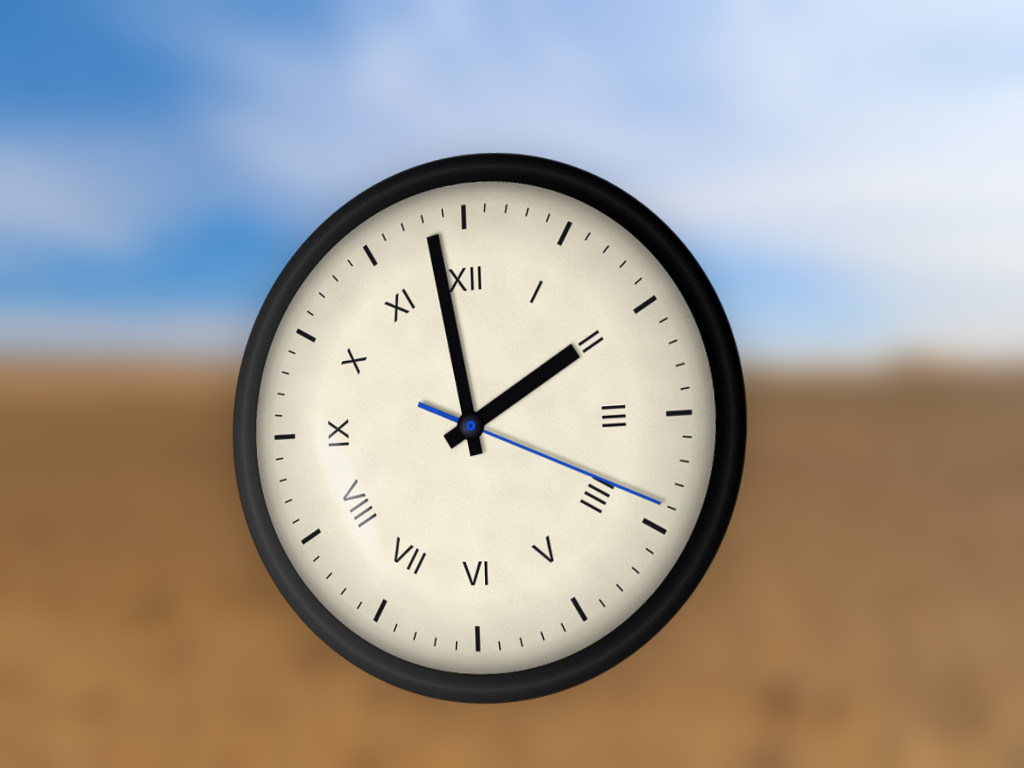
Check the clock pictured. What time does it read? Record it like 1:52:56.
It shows 1:58:19
